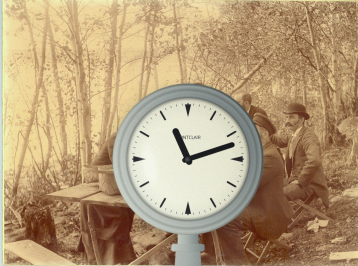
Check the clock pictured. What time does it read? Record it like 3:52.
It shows 11:12
